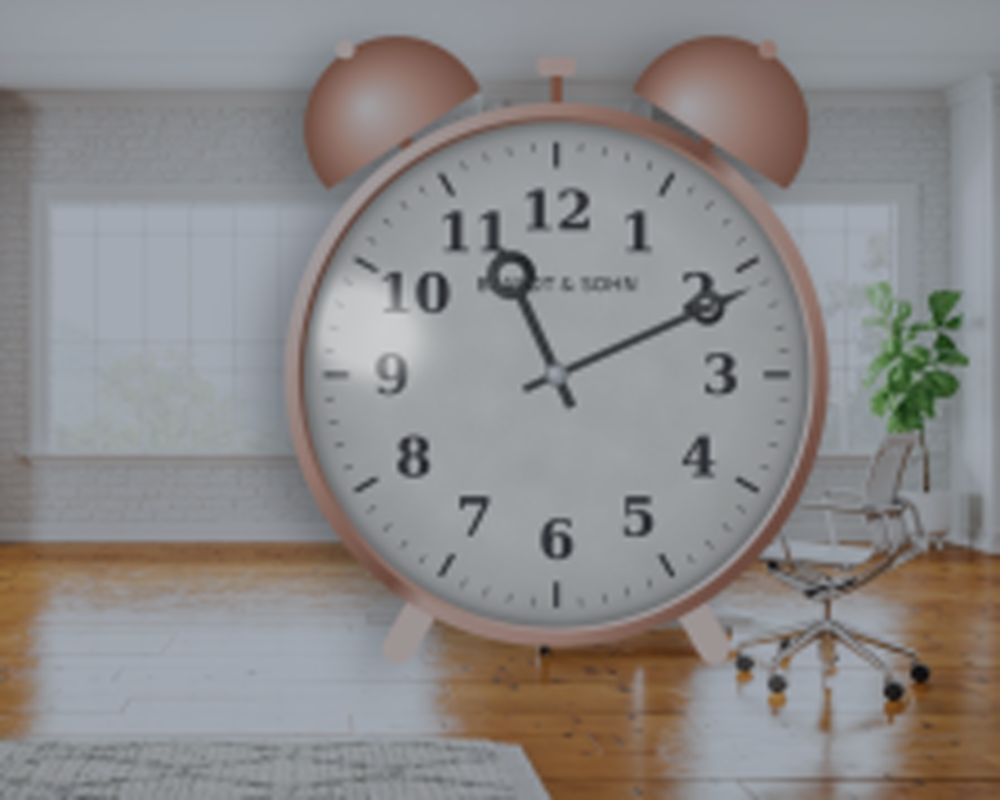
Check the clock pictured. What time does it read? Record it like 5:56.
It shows 11:11
